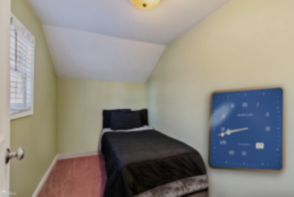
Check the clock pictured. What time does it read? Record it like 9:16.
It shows 8:43
